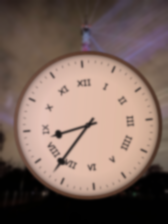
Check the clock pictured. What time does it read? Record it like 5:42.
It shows 8:37
